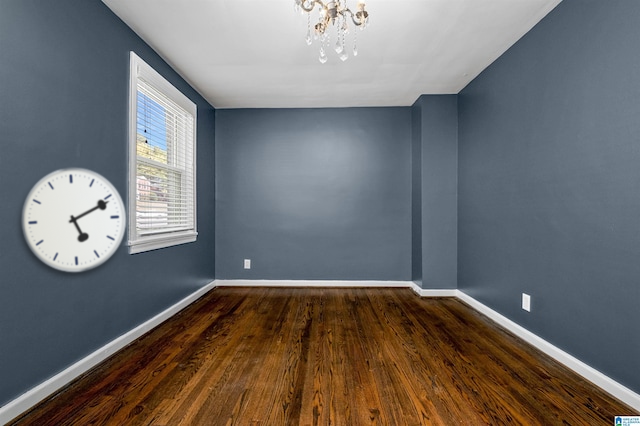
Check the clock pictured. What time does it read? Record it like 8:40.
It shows 5:11
